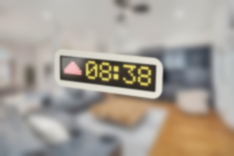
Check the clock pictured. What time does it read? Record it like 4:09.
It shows 8:38
